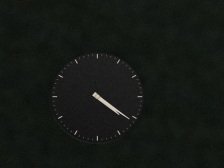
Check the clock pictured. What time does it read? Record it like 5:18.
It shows 4:21
